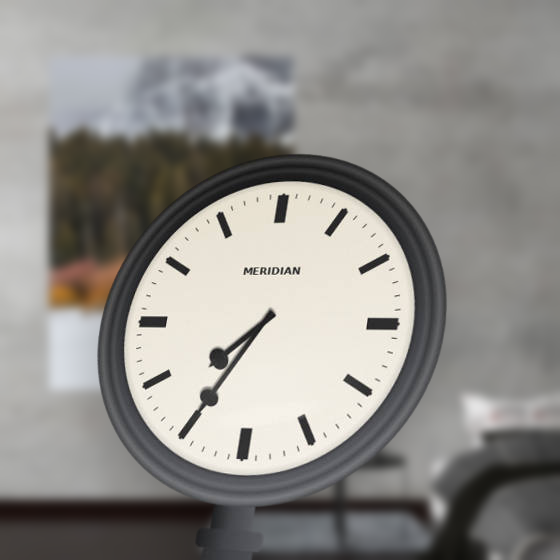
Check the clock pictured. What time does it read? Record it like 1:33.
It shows 7:35
